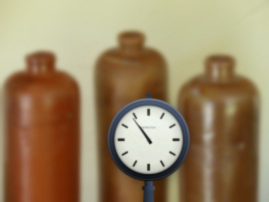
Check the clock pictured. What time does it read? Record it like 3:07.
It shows 10:54
